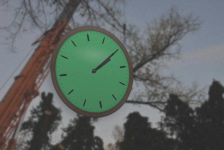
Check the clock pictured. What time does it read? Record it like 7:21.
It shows 2:10
